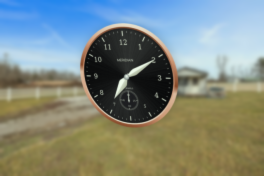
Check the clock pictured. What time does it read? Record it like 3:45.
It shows 7:10
